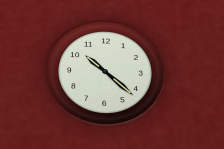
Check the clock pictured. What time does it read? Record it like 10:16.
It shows 10:22
